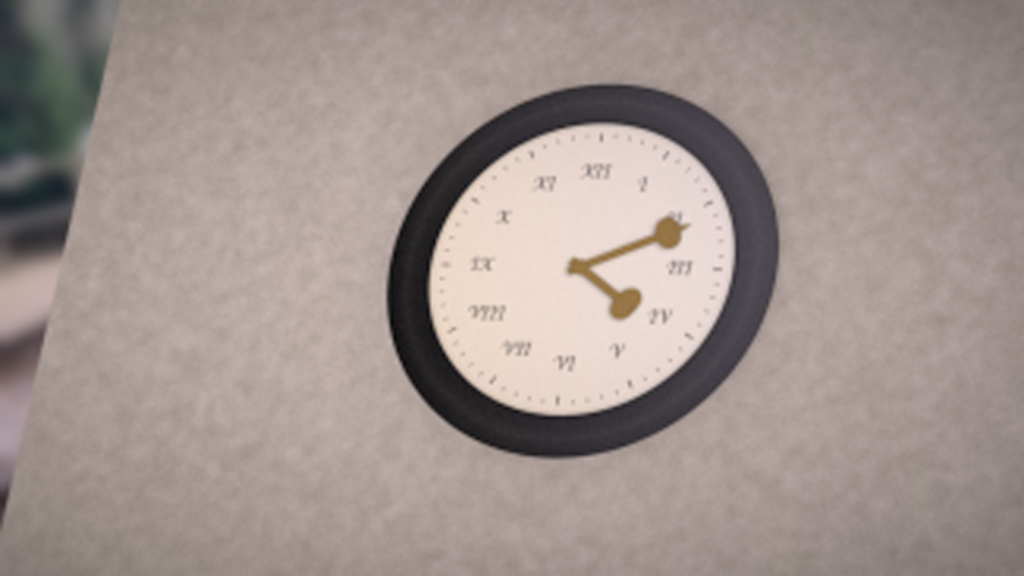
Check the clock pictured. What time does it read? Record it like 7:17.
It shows 4:11
